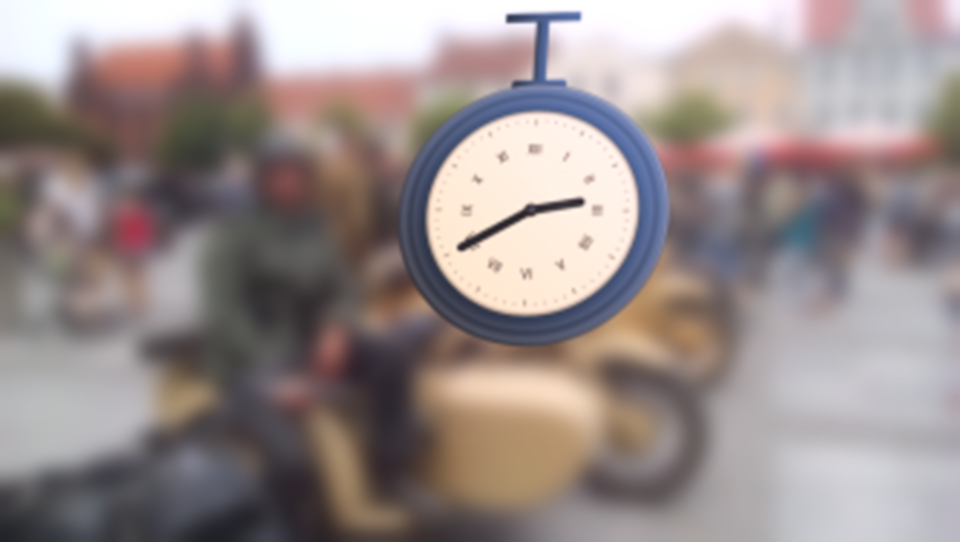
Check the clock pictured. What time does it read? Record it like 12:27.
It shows 2:40
